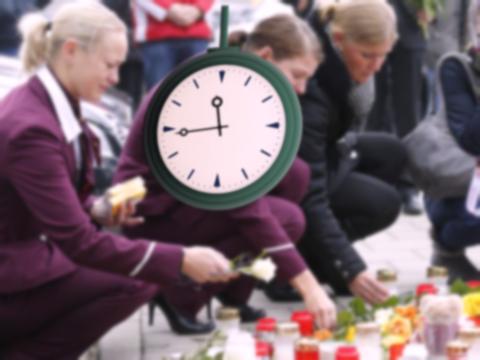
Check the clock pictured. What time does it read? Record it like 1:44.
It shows 11:44
